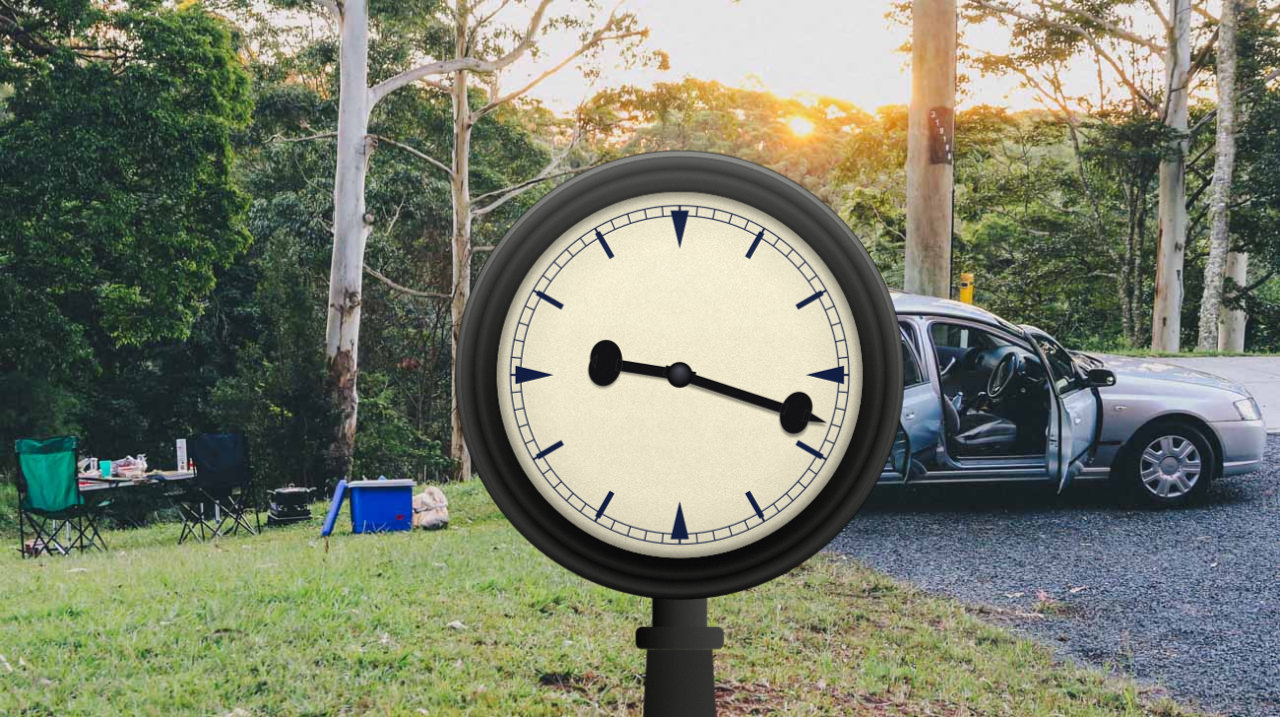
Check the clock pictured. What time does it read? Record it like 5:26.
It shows 9:18
